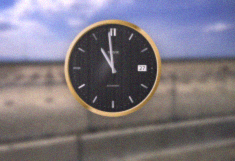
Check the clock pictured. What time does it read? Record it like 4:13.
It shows 10:59
